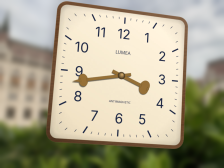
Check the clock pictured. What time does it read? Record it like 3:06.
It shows 3:43
